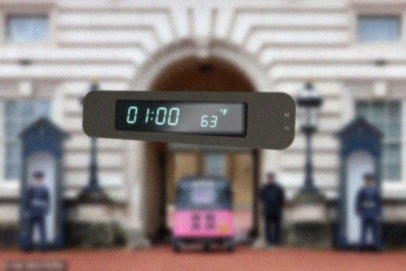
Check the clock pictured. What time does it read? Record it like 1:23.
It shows 1:00
